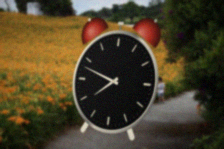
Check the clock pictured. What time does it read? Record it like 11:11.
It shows 7:48
